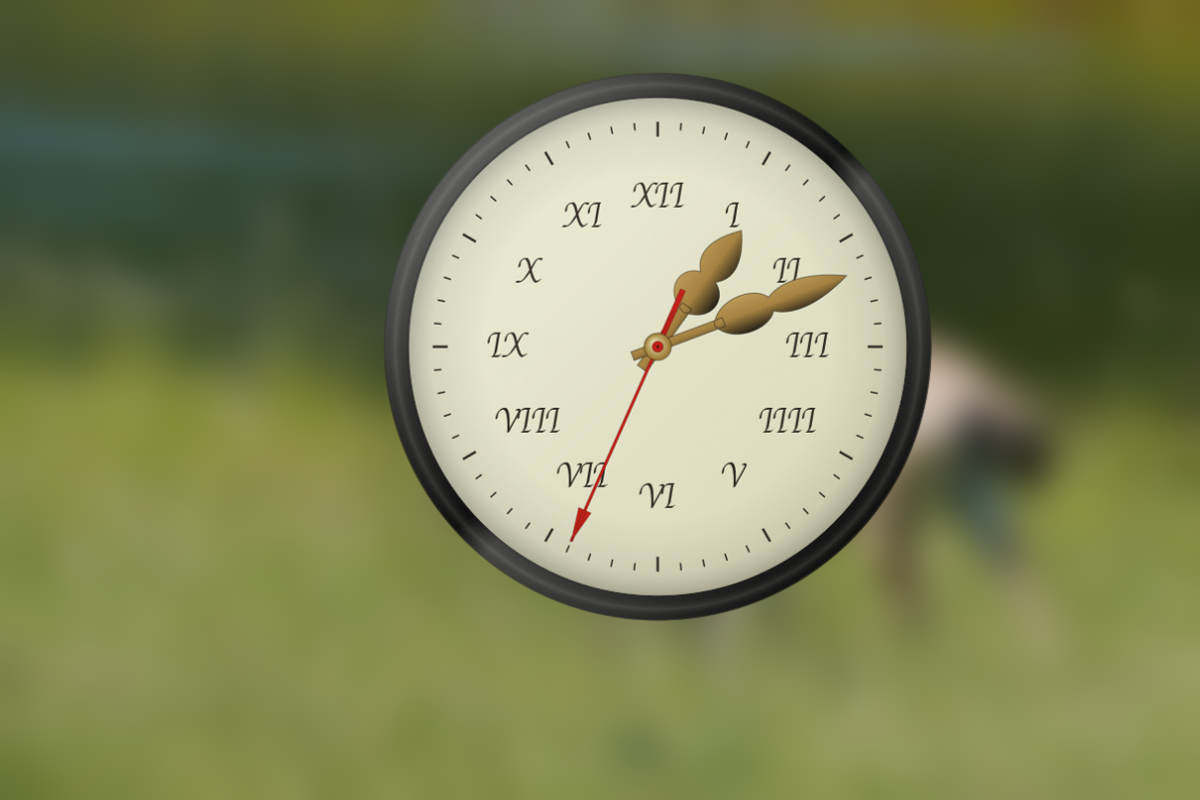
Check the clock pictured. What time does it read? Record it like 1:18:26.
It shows 1:11:34
